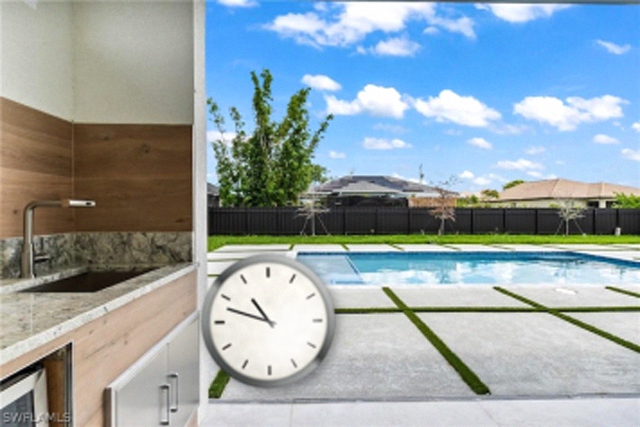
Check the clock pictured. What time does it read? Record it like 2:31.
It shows 10:48
